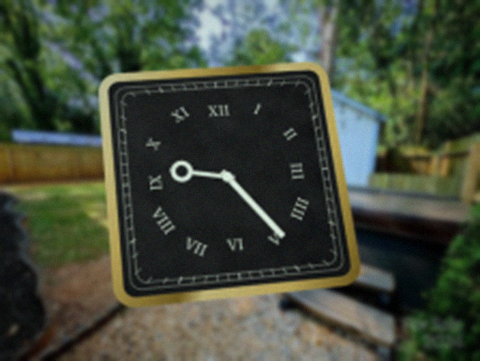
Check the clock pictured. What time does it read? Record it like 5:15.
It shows 9:24
